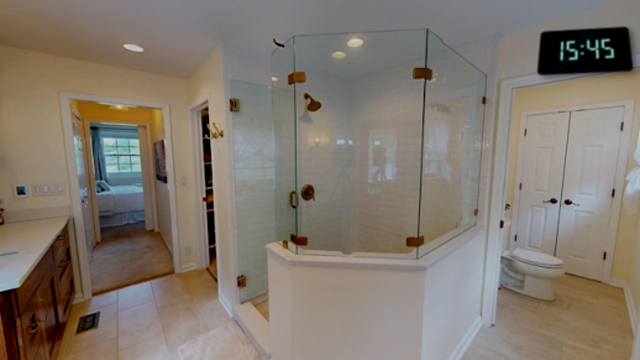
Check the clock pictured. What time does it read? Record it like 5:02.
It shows 15:45
